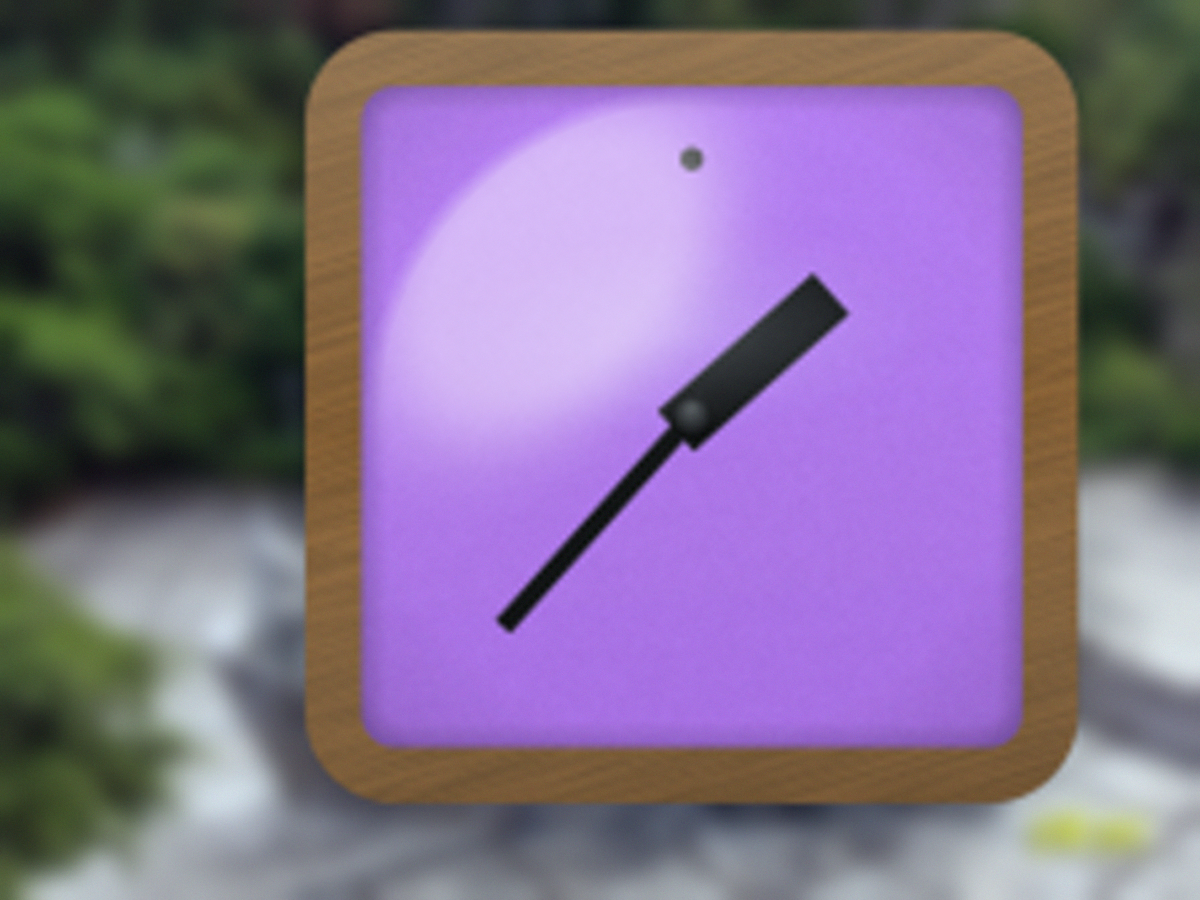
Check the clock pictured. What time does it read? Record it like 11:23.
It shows 1:37
